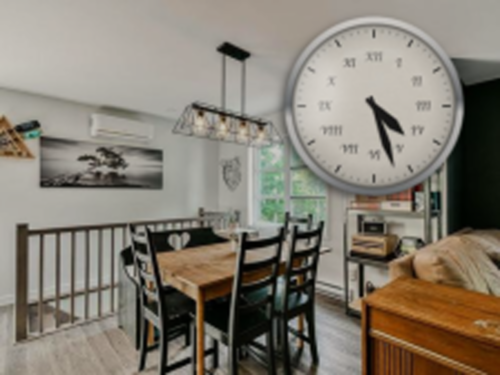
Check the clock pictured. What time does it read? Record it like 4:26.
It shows 4:27
